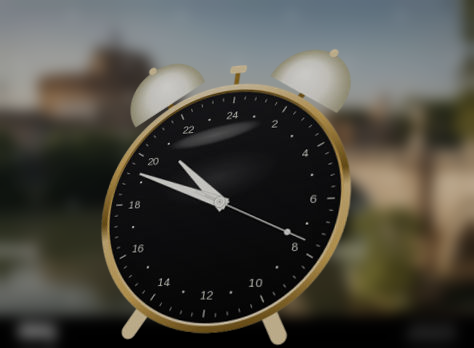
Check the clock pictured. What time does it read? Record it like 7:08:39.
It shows 20:48:19
